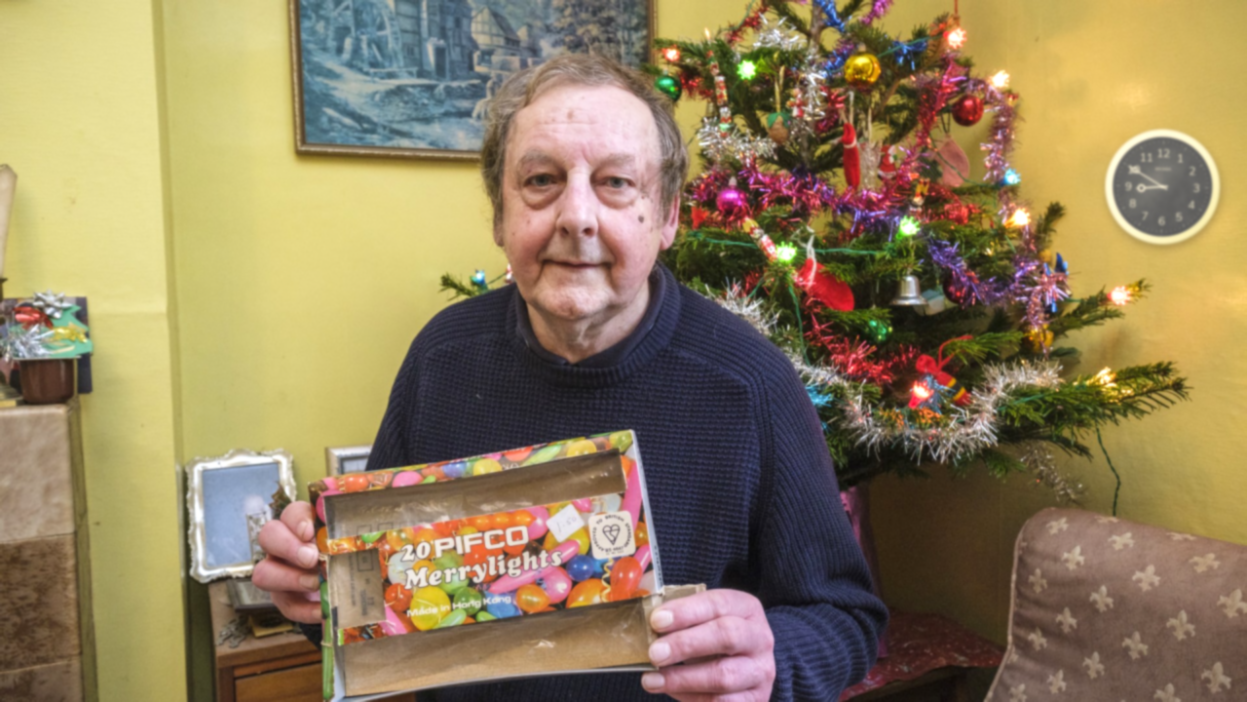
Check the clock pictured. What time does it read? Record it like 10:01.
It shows 8:50
